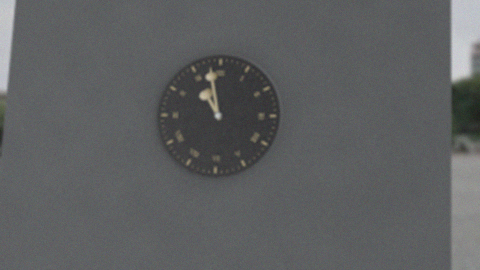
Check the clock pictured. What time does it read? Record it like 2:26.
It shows 10:58
